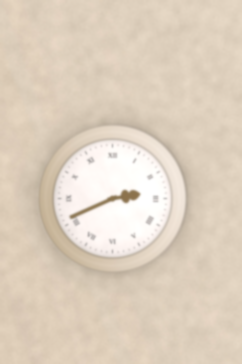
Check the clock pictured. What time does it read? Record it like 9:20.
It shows 2:41
